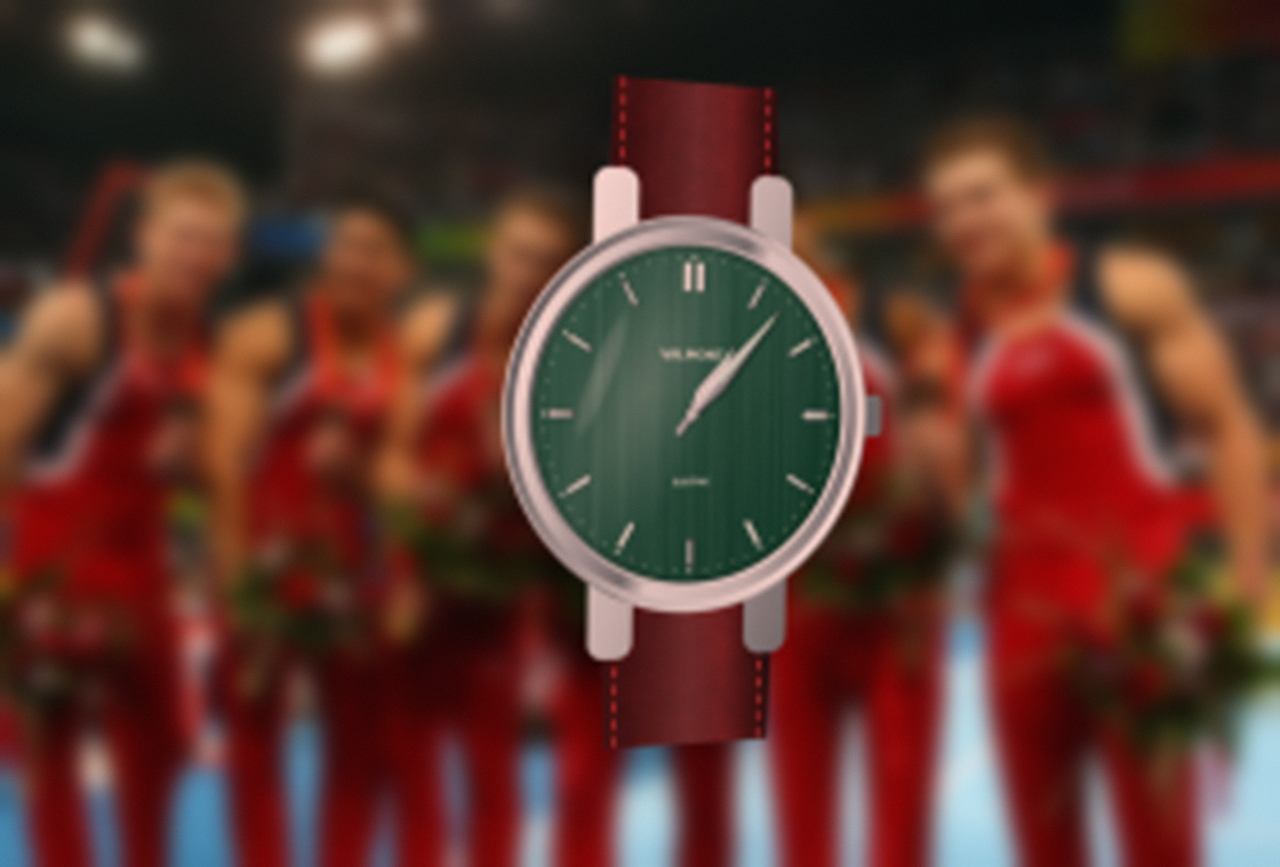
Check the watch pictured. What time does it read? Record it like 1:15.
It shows 1:07
